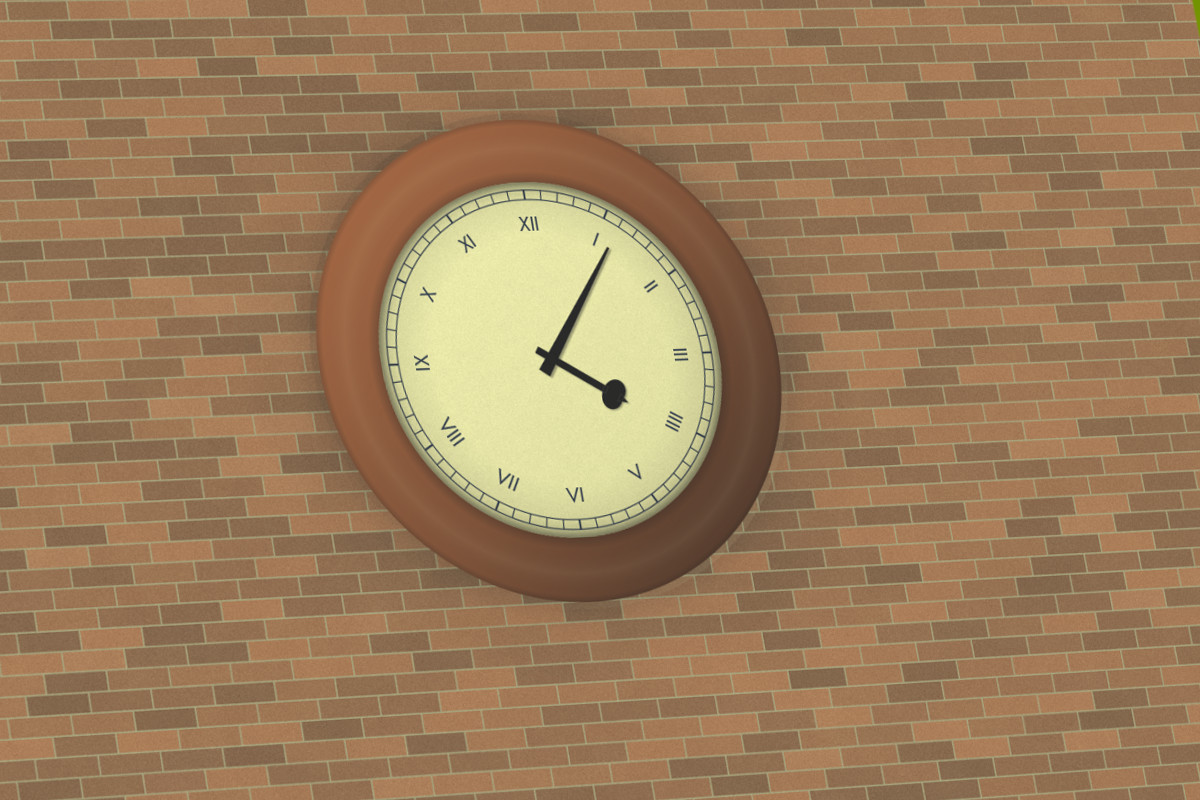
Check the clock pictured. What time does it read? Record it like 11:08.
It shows 4:06
